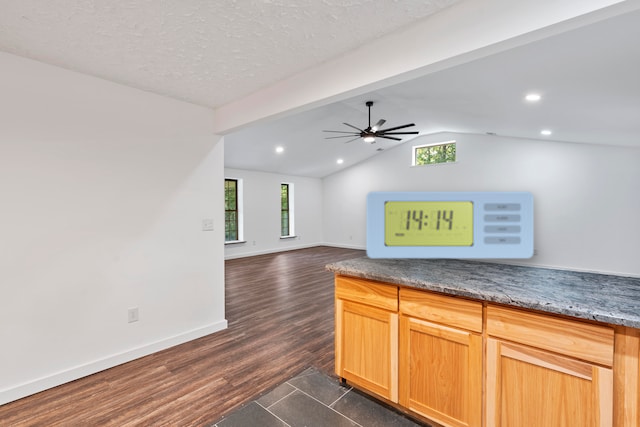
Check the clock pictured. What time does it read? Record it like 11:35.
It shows 14:14
